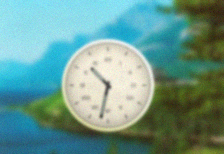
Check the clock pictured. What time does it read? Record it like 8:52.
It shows 10:32
